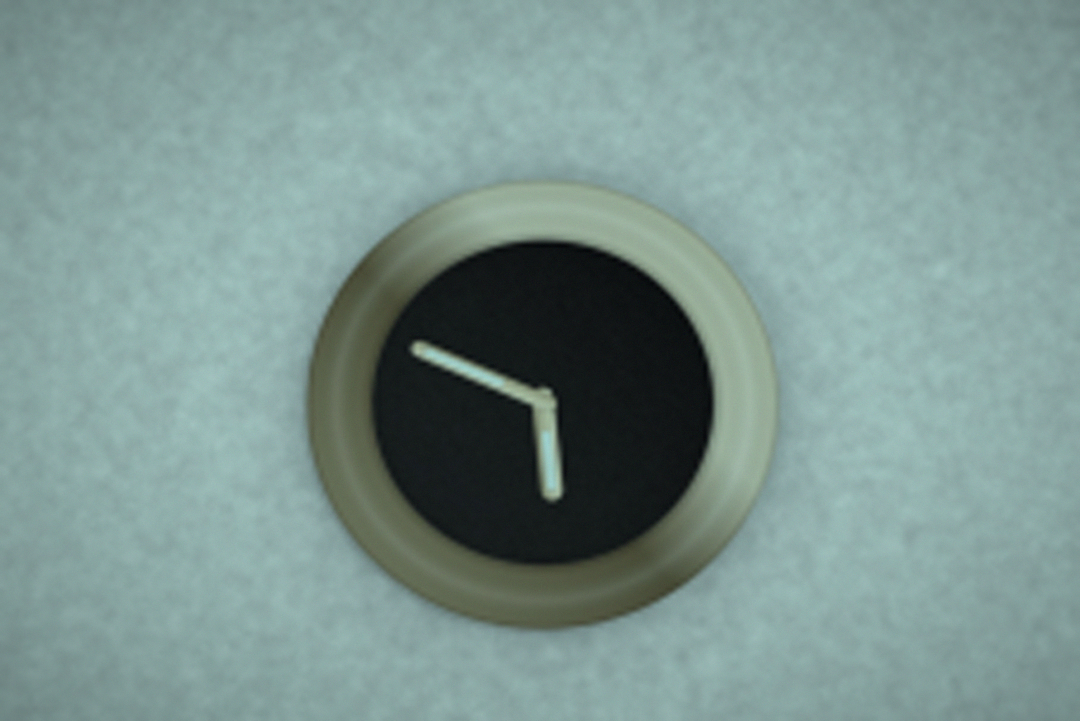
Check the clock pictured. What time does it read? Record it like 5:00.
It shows 5:49
